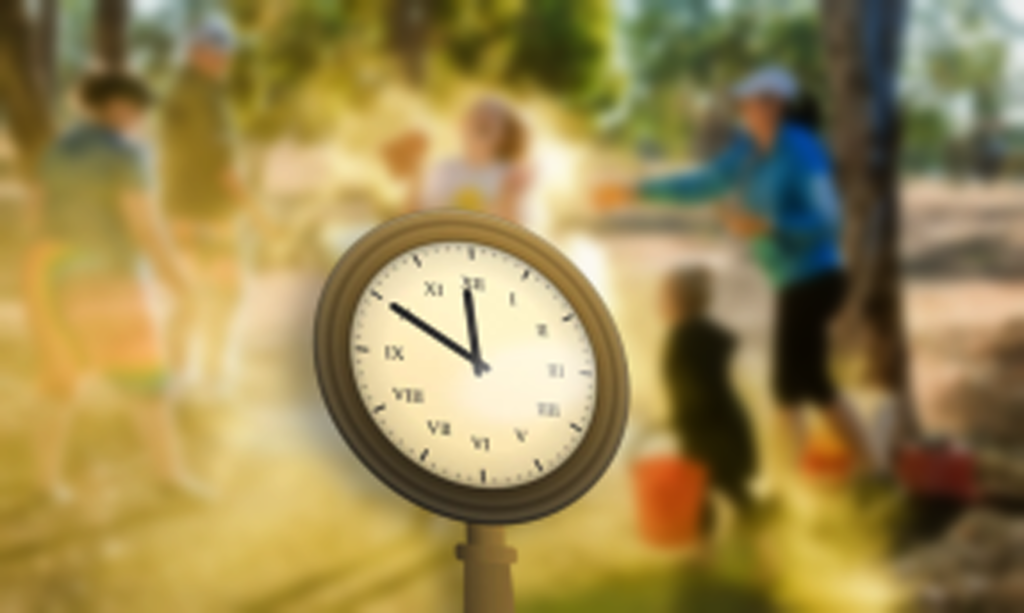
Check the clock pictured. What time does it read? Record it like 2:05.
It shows 11:50
